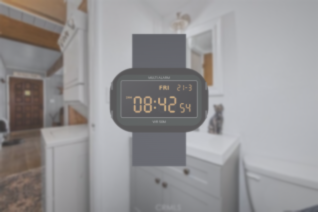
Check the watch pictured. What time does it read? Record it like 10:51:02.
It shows 8:42:54
